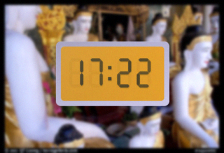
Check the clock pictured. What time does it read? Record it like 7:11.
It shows 17:22
